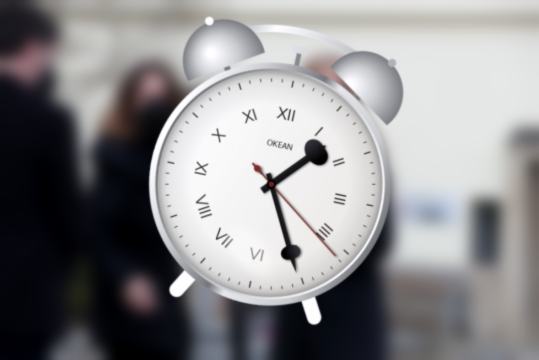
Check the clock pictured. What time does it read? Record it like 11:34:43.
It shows 1:25:21
